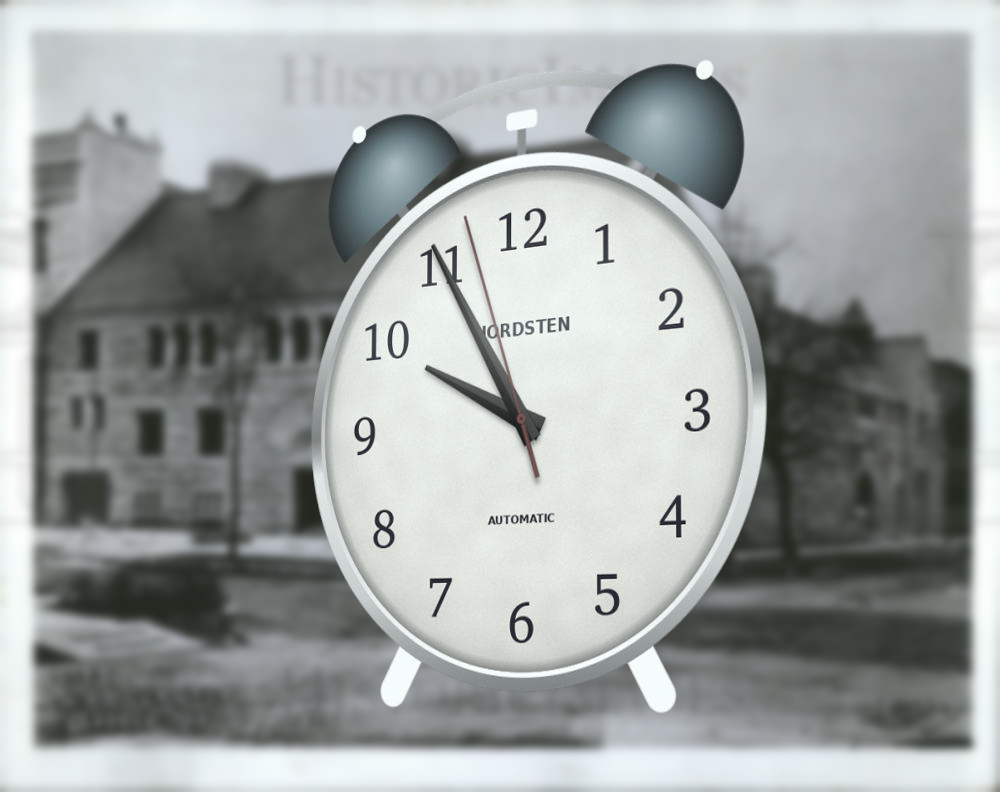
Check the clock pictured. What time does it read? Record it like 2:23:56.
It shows 9:54:57
